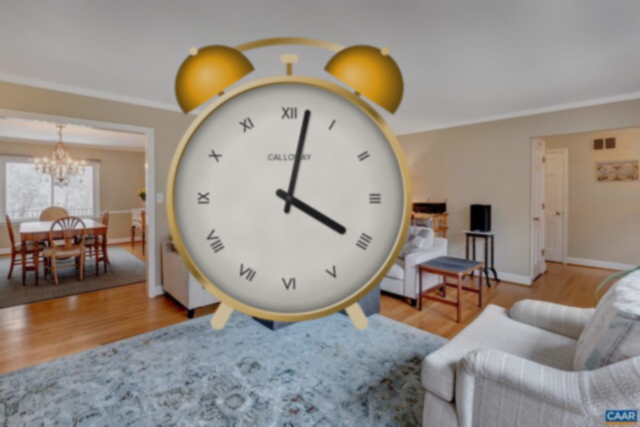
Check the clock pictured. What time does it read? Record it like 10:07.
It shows 4:02
